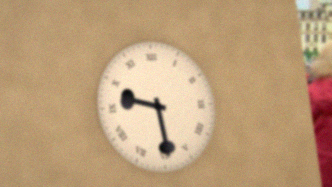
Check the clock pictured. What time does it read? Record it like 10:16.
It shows 9:29
